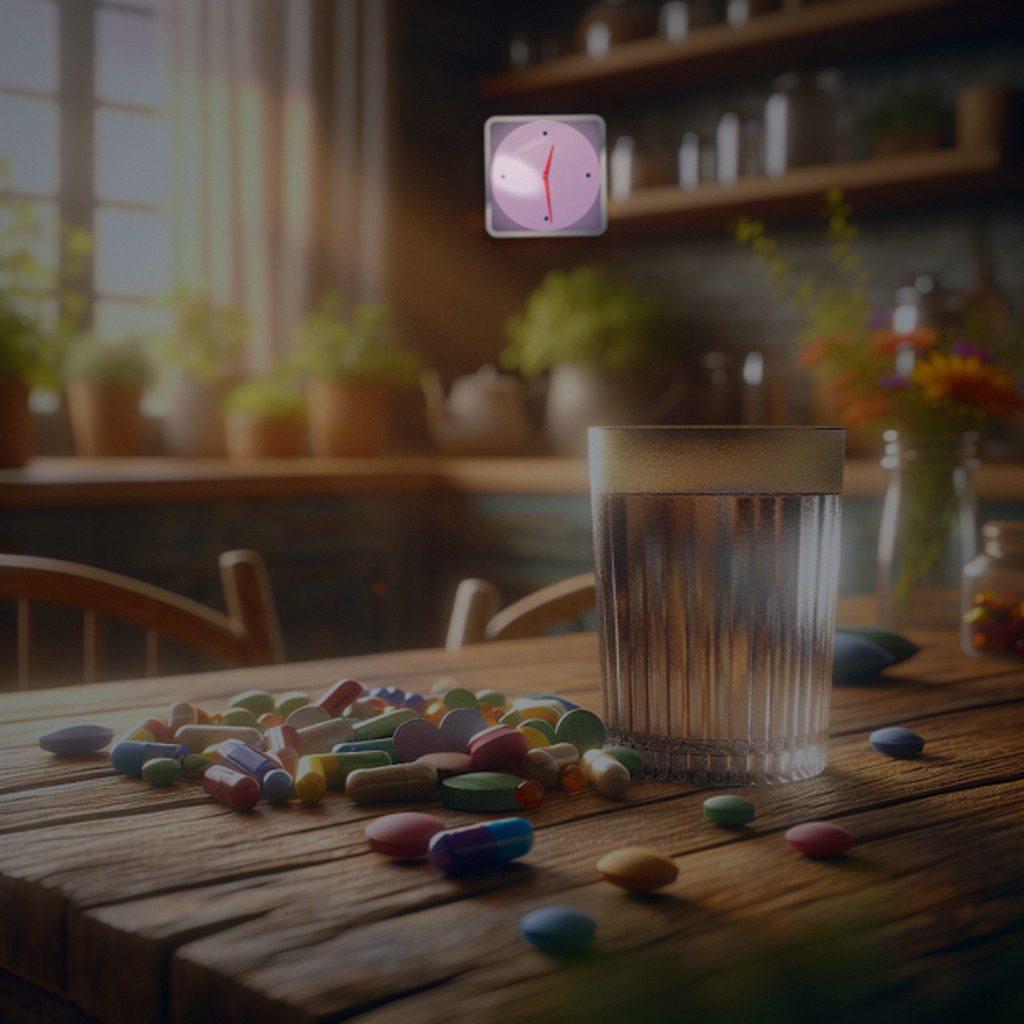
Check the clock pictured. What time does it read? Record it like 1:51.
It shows 12:29
